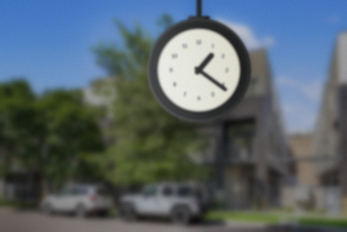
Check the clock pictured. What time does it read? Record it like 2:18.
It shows 1:21
